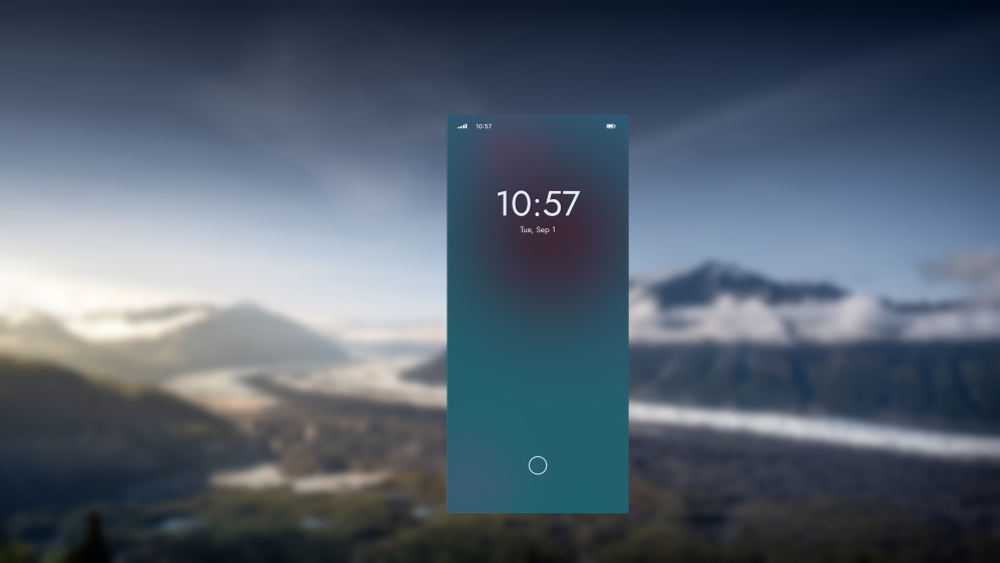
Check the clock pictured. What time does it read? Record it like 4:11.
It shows 10:57
